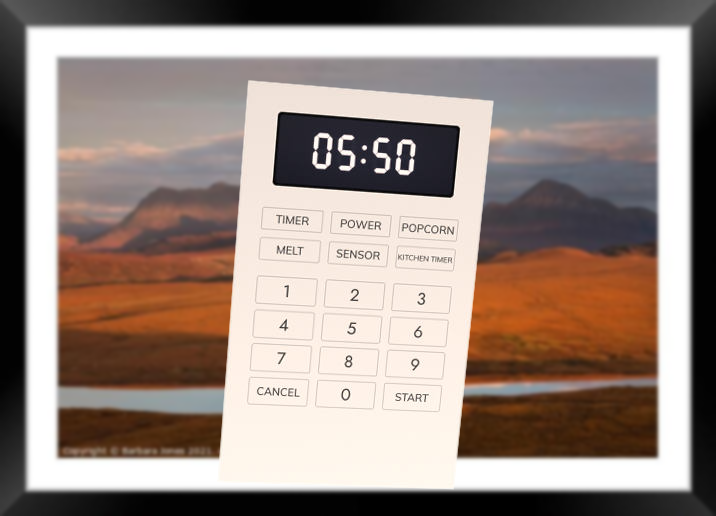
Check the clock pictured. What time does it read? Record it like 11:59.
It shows 5:50
